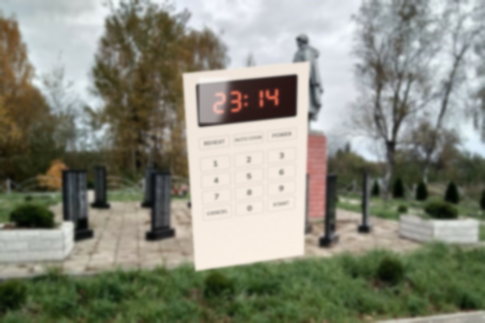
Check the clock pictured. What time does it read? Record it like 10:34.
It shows 23:14
